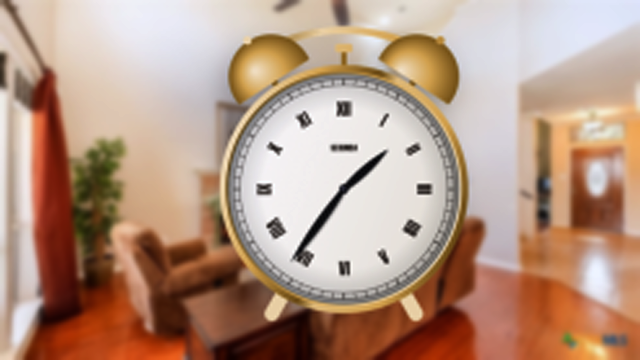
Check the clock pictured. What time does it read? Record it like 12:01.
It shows 1:36
